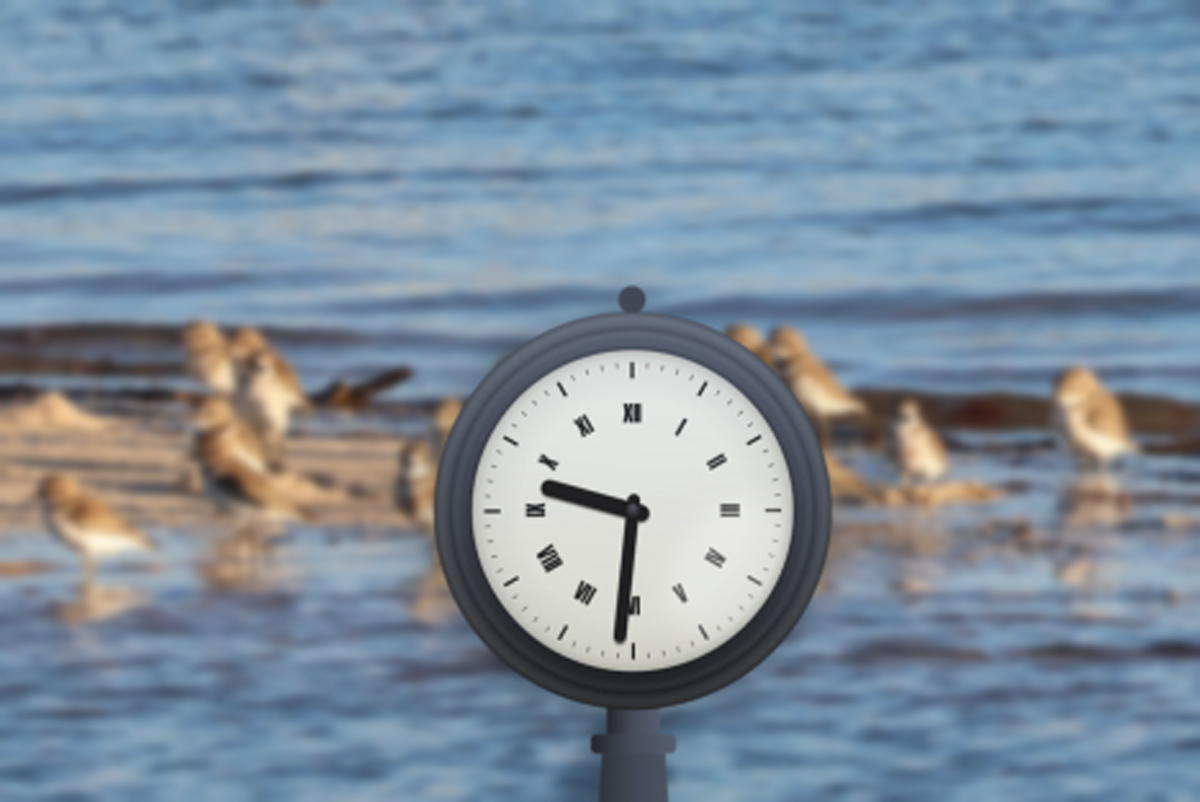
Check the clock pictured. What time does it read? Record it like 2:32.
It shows 9:31
